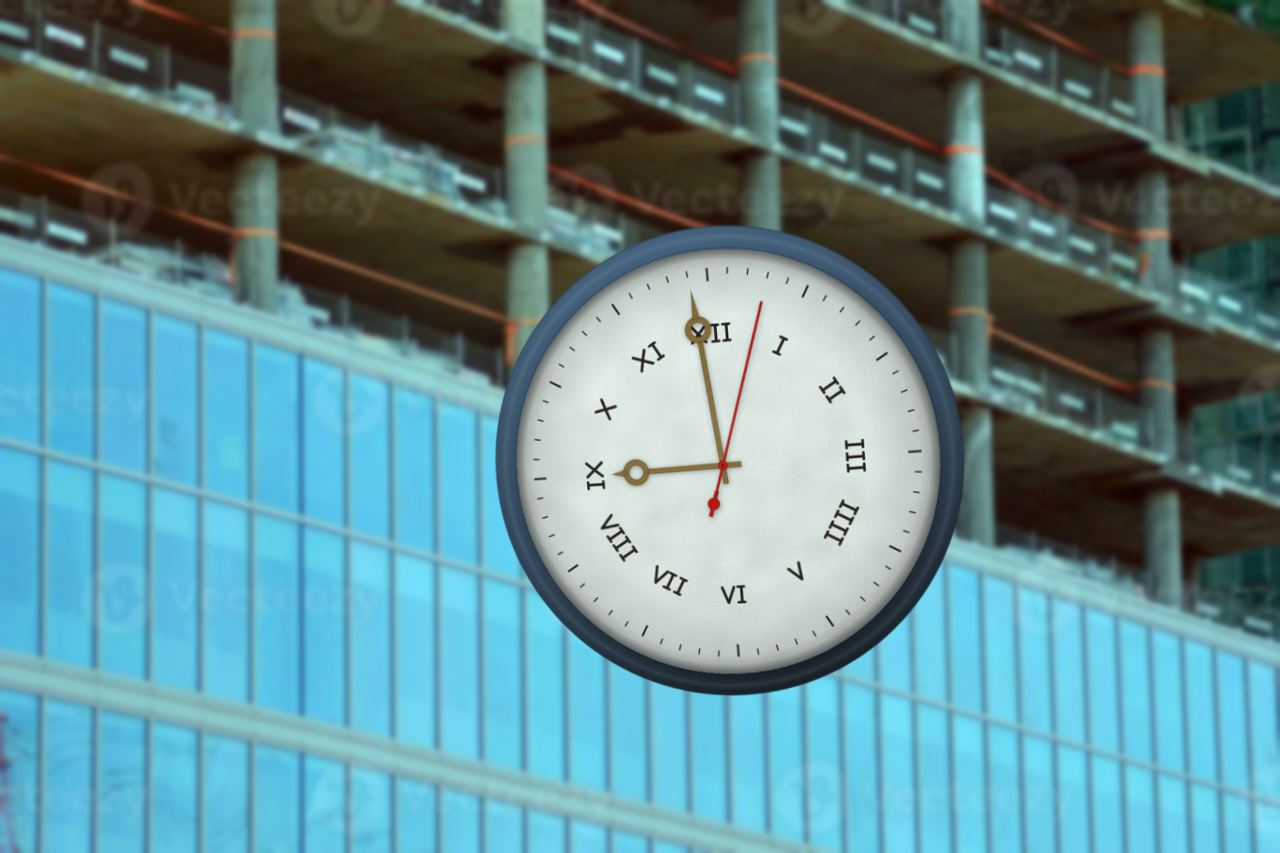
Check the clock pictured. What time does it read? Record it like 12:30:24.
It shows 8:59:03
